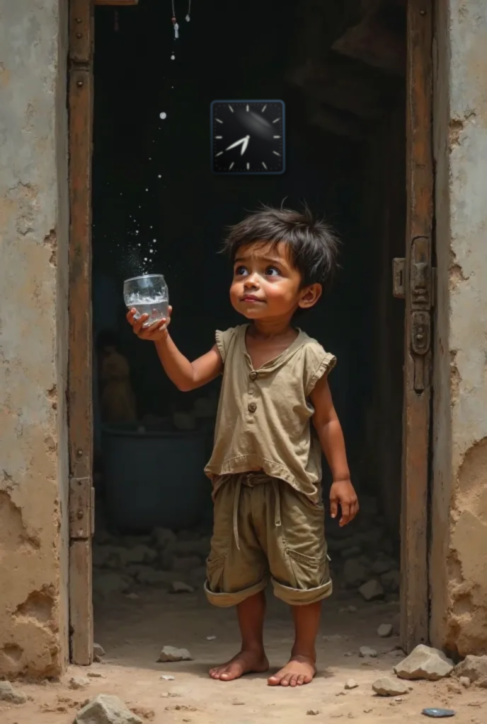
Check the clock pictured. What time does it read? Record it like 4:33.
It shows 6:40
